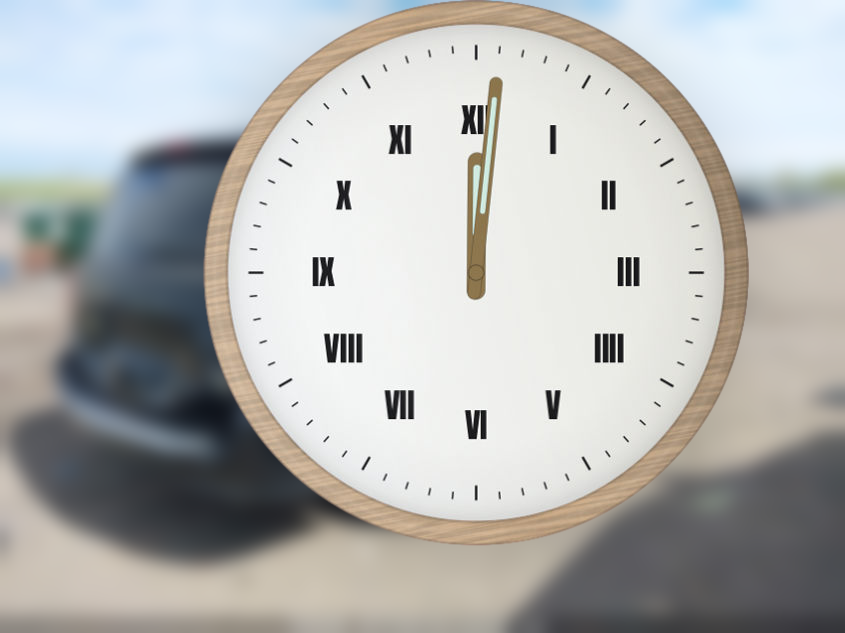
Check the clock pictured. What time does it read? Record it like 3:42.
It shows 12:01
